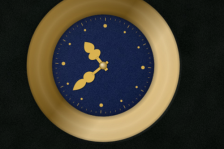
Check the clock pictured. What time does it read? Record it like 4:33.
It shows 10:38
